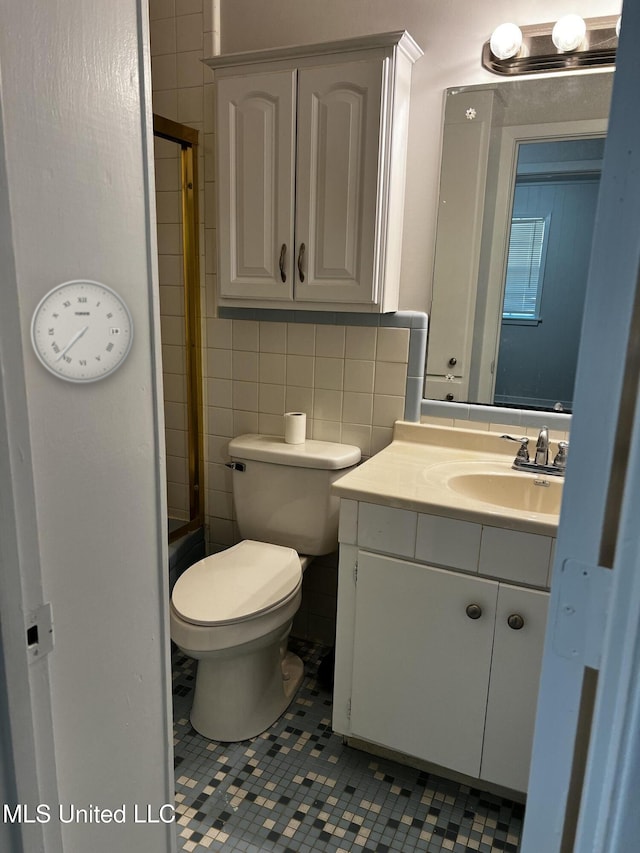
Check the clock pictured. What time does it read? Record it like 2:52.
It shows 7:37
